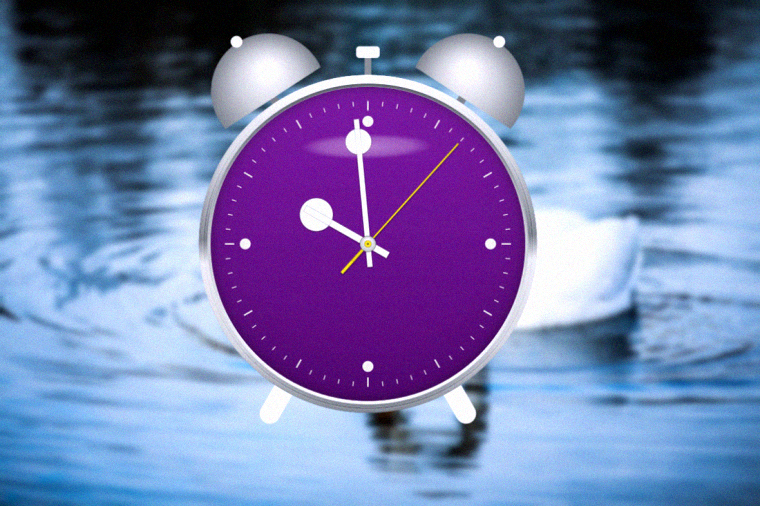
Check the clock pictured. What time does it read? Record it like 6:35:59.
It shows 9:59:07
